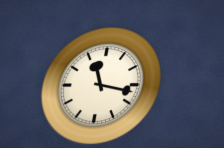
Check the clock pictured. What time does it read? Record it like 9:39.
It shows 11:17
